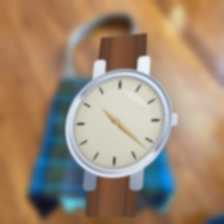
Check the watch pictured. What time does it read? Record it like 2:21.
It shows 10:22
